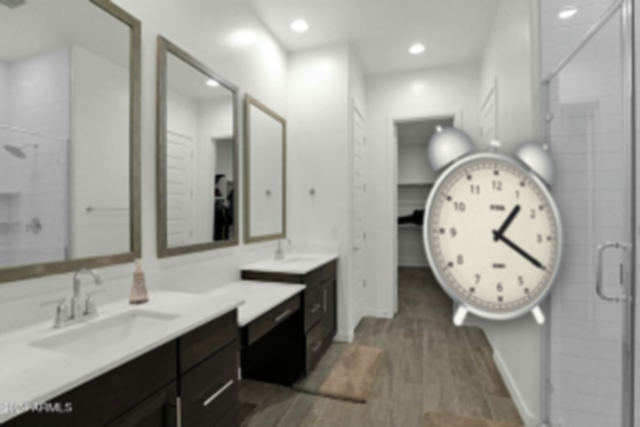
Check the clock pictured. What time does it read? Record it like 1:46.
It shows 1:20
